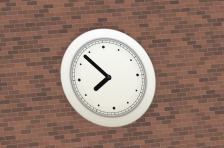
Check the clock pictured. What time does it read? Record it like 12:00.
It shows 7:53
